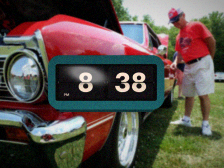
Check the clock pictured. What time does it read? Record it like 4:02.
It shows 8:38
